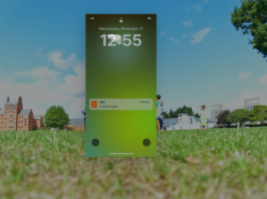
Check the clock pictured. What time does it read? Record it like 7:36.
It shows 12:55
